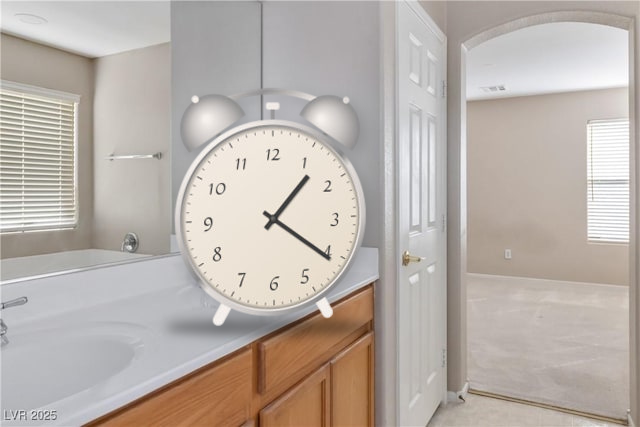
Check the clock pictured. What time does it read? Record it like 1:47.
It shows 1:21
